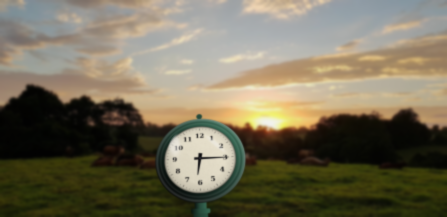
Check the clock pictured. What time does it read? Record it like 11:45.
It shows 6:15
